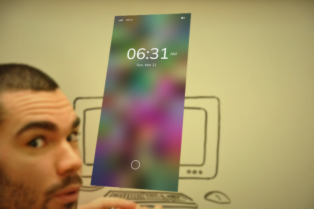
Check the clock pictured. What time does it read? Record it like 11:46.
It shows 6:31
